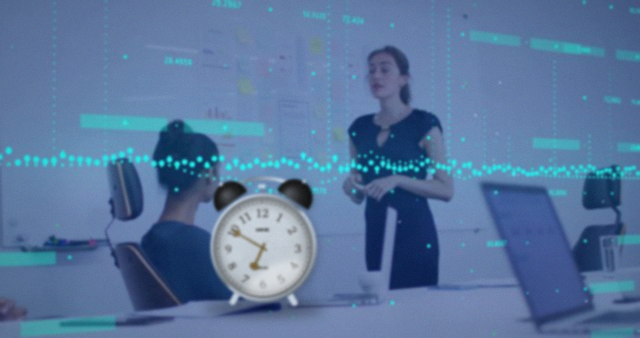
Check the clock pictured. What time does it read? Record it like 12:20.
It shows 6:50
